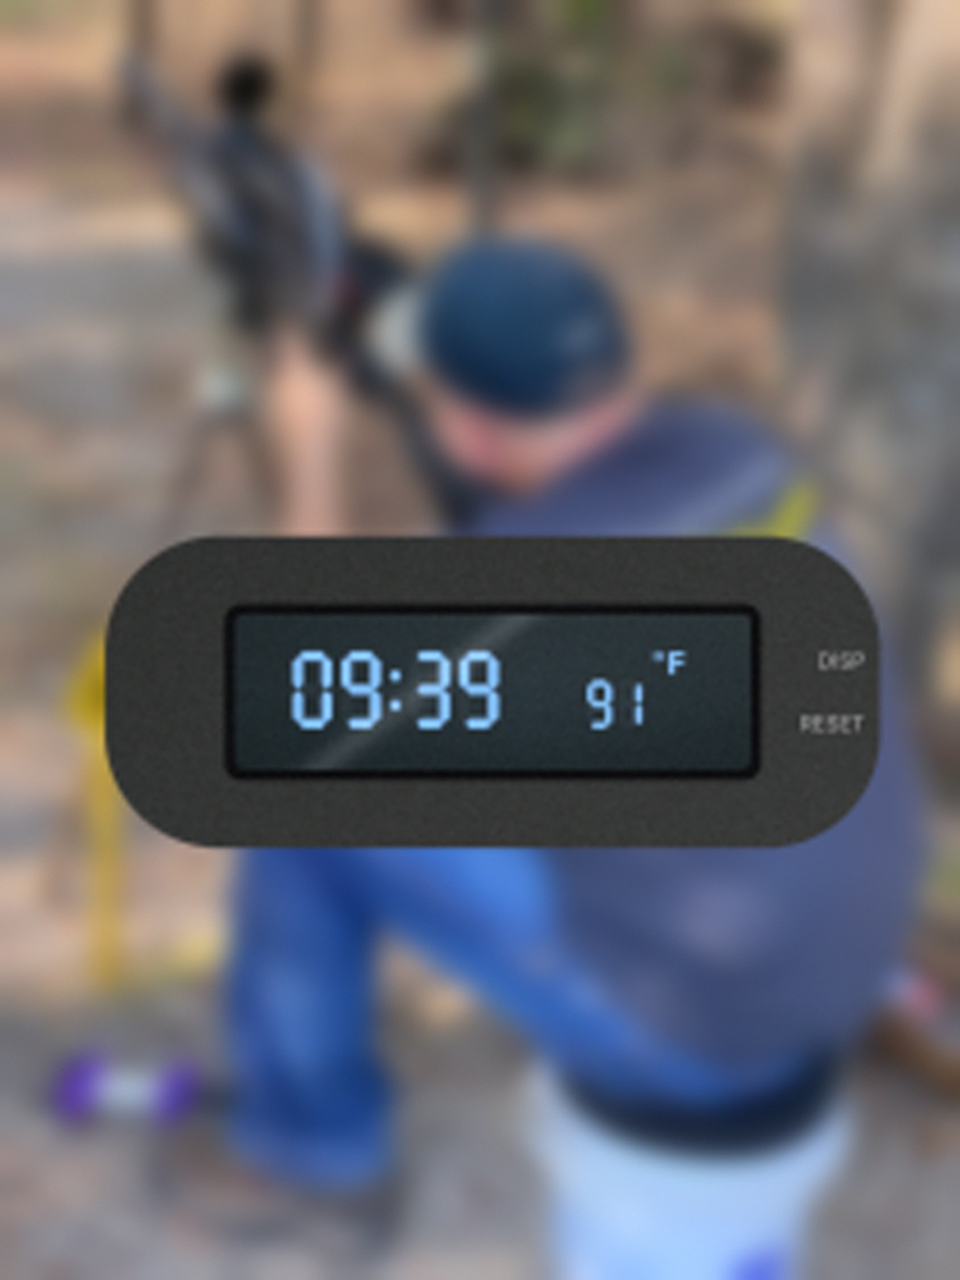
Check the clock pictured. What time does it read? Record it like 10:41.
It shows 9:39
